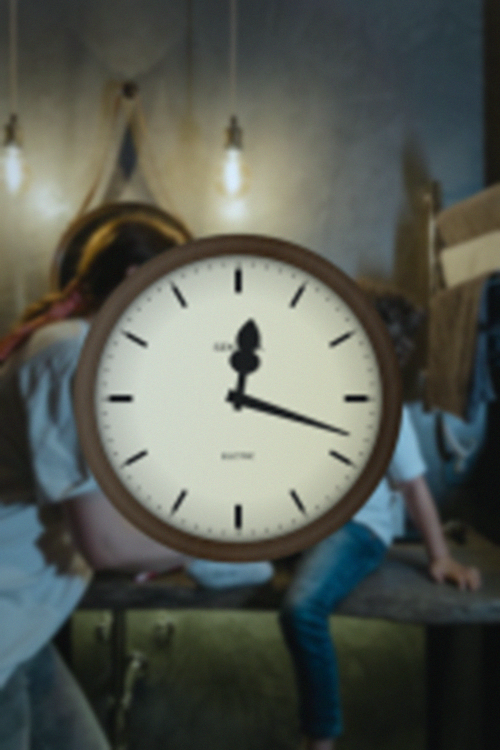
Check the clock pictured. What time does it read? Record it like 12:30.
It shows 12:18
